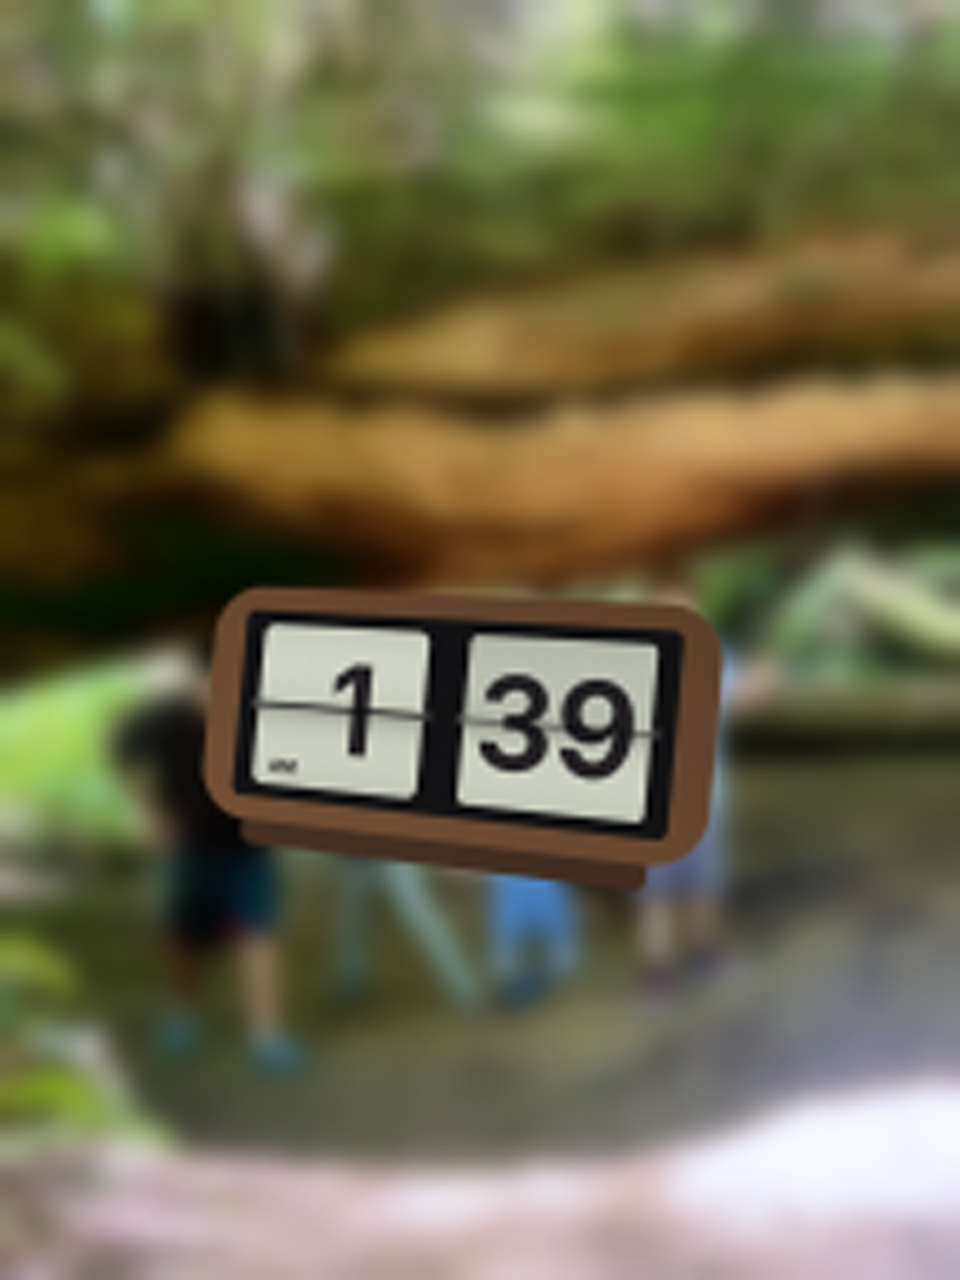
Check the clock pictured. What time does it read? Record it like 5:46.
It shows 1:39
